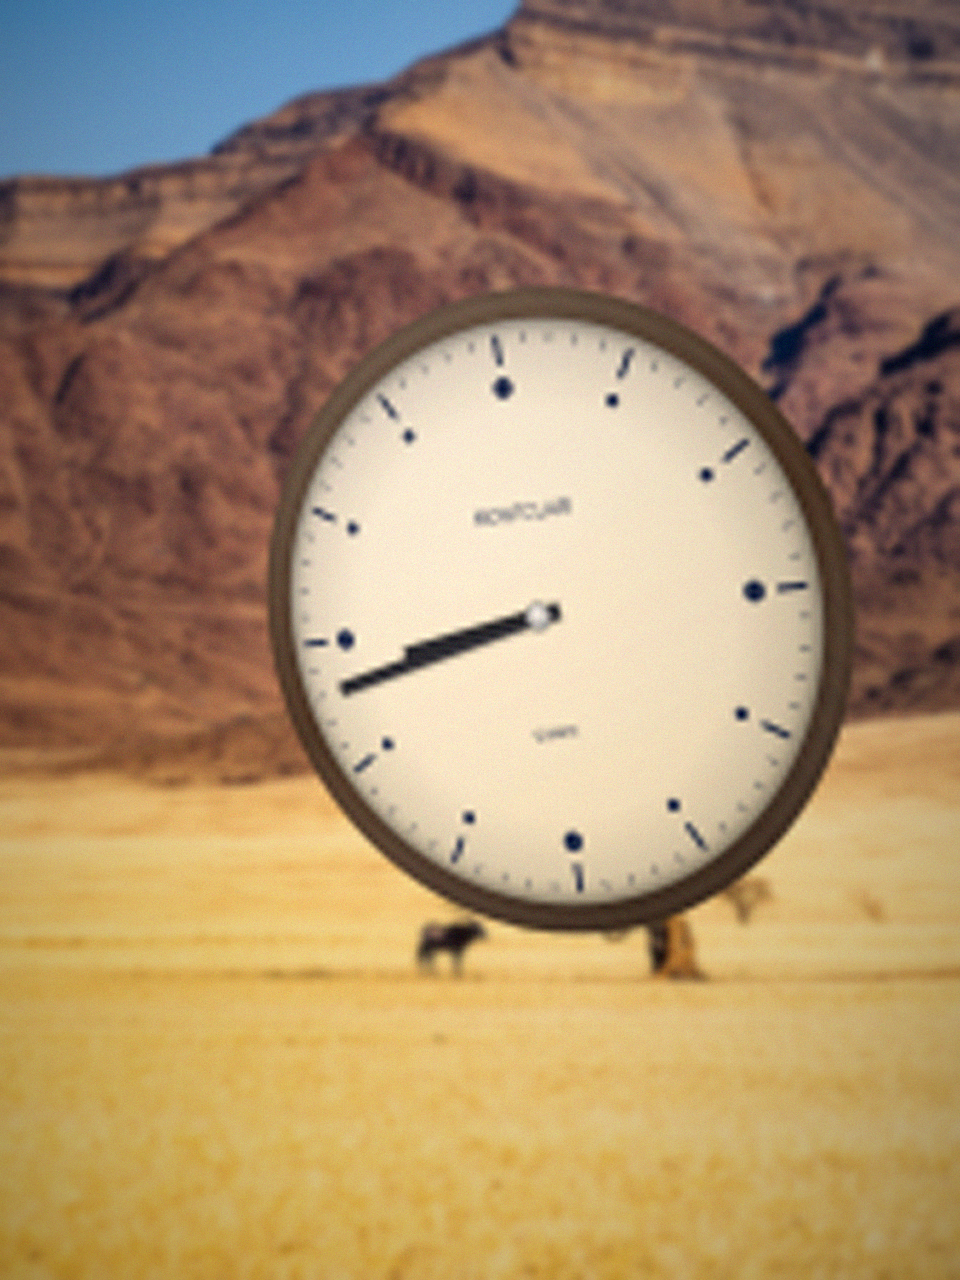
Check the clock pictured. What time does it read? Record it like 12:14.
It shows 8:43
